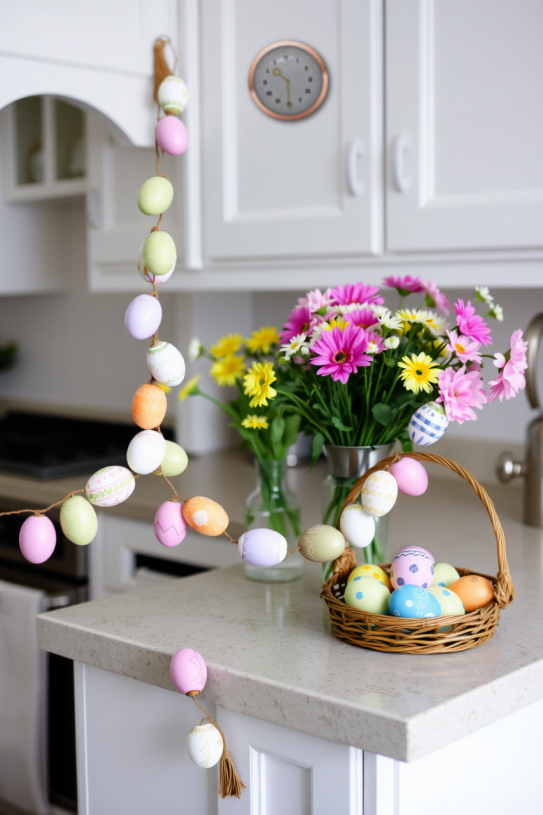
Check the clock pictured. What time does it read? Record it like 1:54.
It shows 10:30
